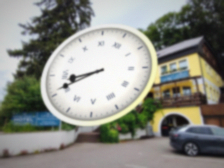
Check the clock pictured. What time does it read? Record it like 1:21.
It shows 7:36
